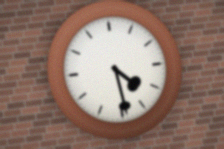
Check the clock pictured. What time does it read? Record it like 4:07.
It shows 4:29
